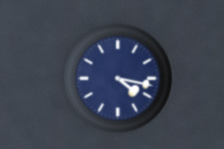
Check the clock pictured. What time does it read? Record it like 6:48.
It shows 4:17
